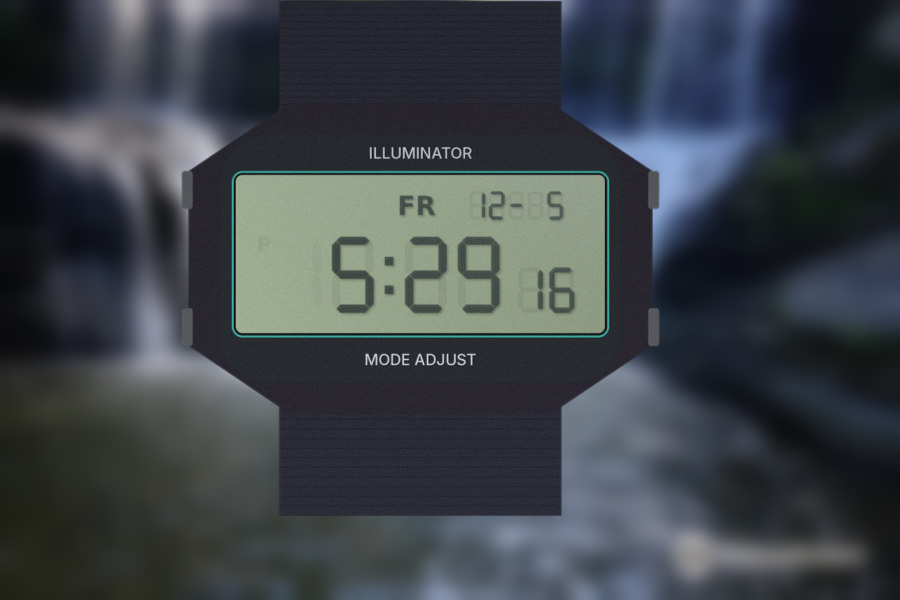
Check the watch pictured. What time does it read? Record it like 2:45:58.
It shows 5:29:16
